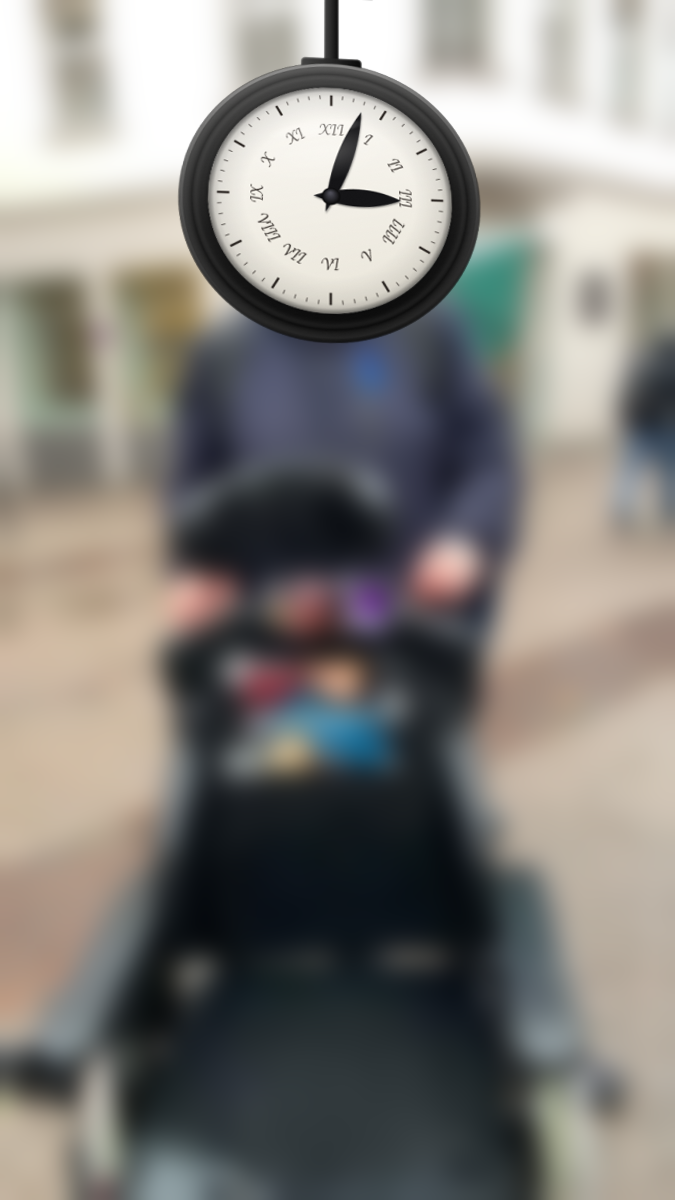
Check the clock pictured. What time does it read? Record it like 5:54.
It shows 3:03
